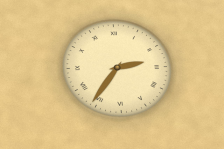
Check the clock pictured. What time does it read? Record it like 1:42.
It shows 2:36
